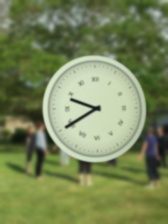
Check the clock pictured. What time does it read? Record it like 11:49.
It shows 9:40
